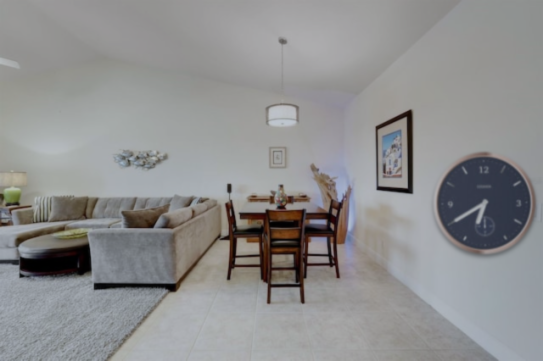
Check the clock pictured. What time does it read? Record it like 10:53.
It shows 6:40
